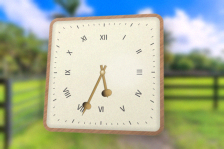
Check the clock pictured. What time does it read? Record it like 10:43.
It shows 5:34
